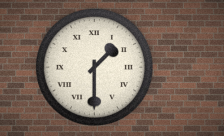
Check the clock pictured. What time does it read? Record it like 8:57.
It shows 1:30
